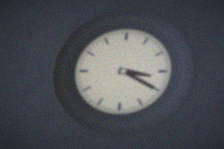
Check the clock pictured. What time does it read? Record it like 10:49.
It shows 3:20
